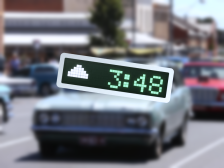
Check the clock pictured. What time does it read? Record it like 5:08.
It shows 3:48
